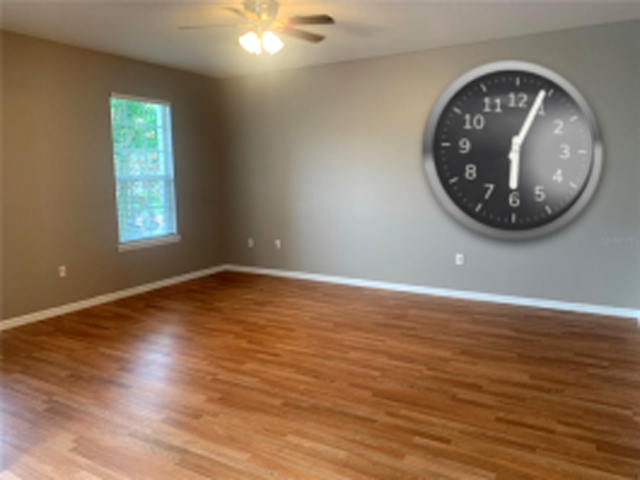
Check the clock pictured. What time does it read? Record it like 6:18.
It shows 6:04
